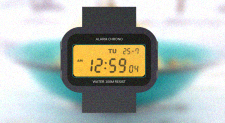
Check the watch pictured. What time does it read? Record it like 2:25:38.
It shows 12:59:04
